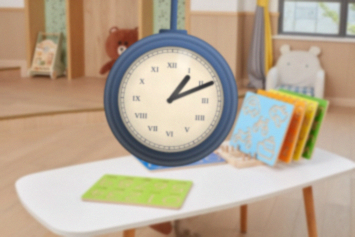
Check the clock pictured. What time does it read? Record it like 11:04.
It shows 1:11
